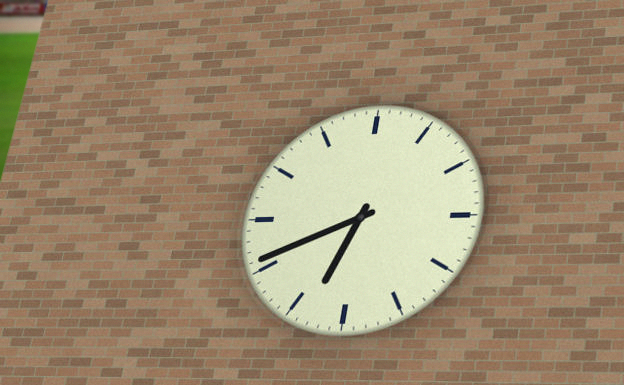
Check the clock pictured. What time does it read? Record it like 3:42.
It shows 6:41
